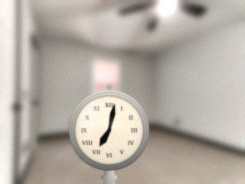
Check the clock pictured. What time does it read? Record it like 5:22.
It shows 7:02
